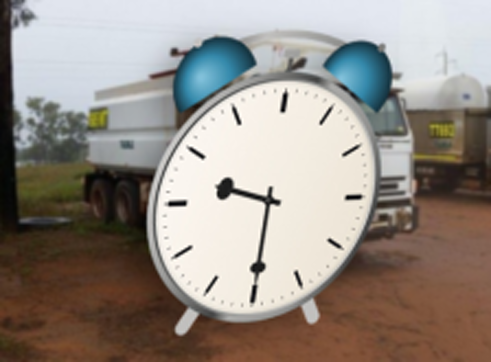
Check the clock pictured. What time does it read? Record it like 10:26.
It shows 9:30
